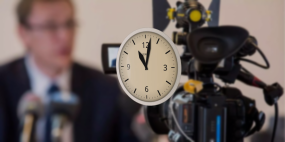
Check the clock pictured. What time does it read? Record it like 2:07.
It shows 11:02
